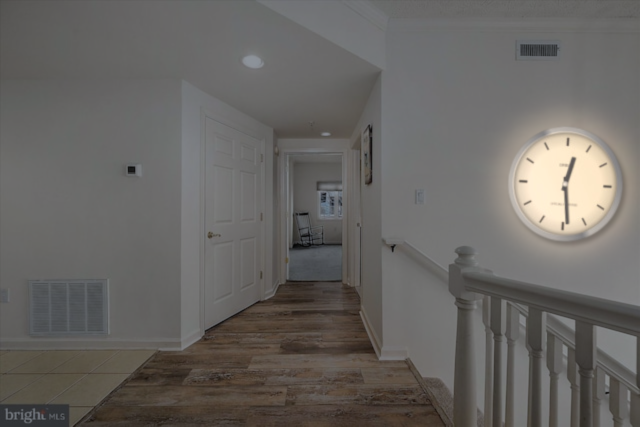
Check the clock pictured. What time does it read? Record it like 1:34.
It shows 12:29
